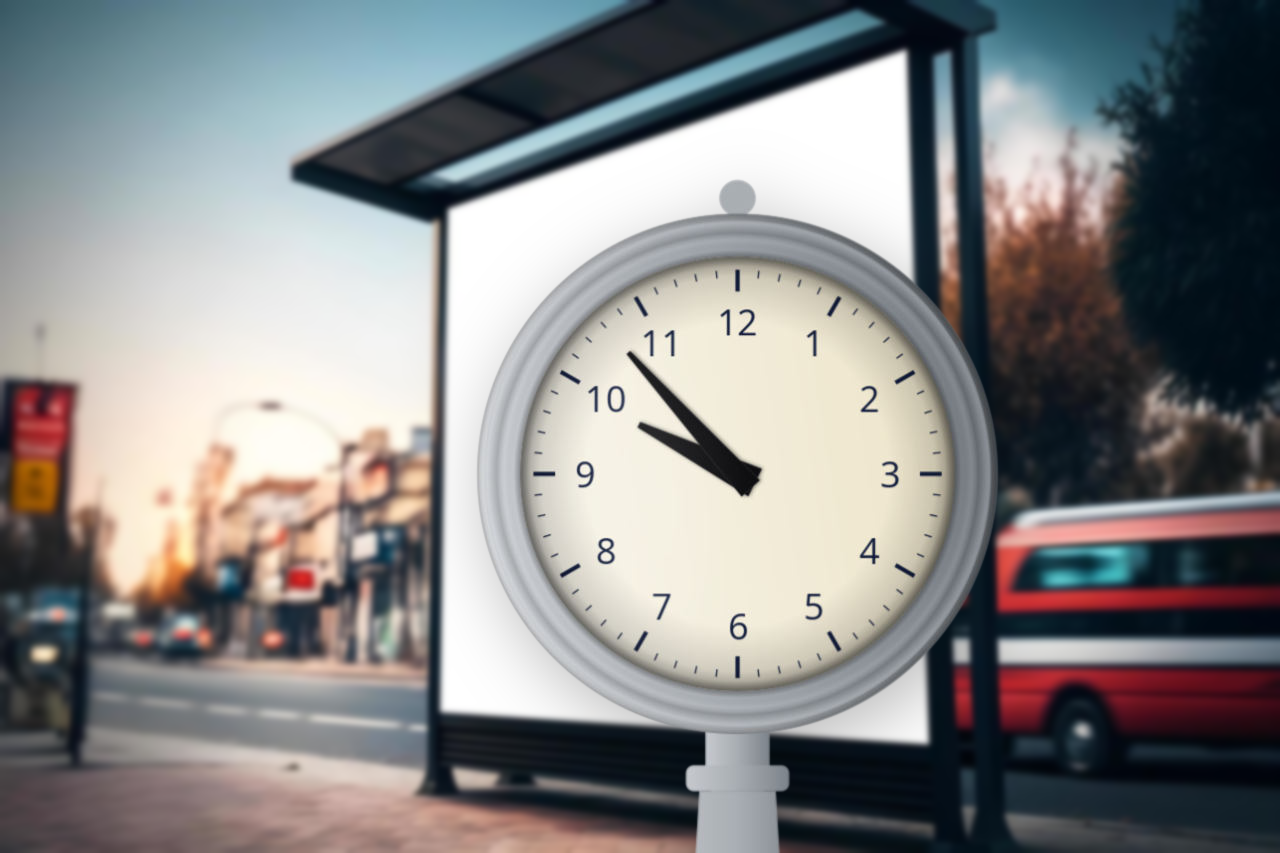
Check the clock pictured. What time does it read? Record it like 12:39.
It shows 9:53
